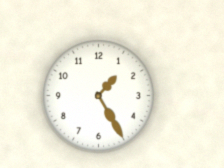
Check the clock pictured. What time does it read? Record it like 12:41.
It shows 1:25
